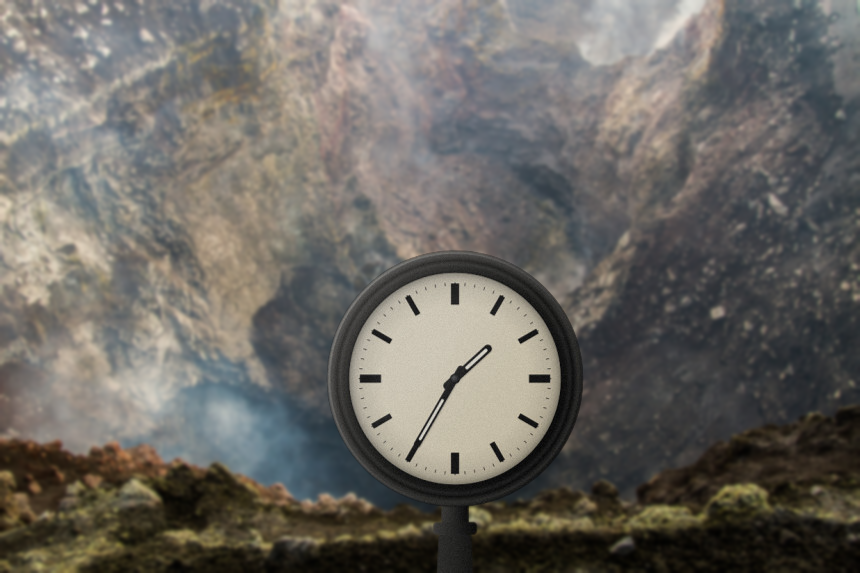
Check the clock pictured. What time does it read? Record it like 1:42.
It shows 1:35
